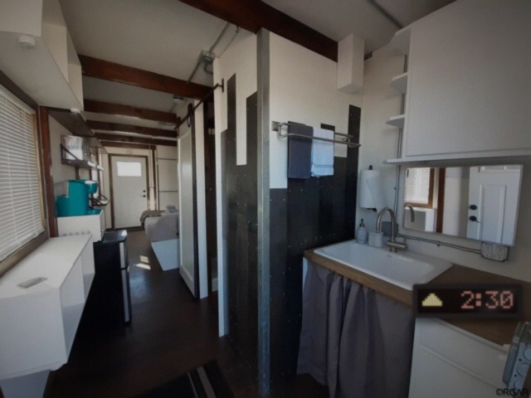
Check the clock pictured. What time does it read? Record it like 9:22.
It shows 2:30
